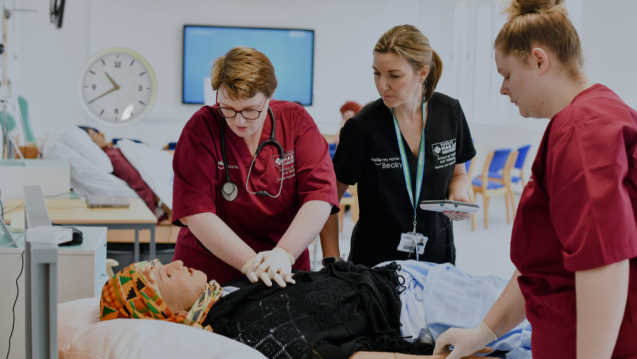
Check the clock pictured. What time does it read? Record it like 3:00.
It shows 10:40
